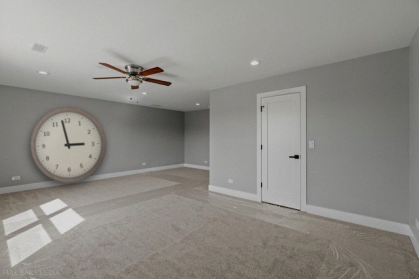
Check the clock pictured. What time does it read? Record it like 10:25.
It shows 2:58
